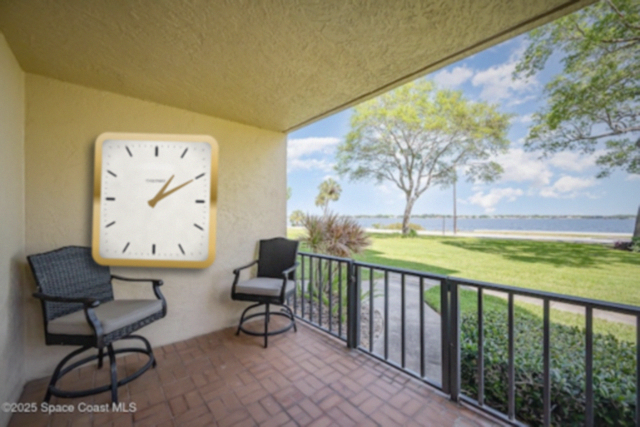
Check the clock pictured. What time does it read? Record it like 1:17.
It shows 1:10
